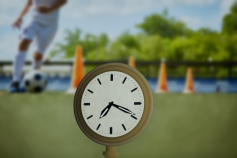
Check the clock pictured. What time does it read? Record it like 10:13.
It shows 7:19
